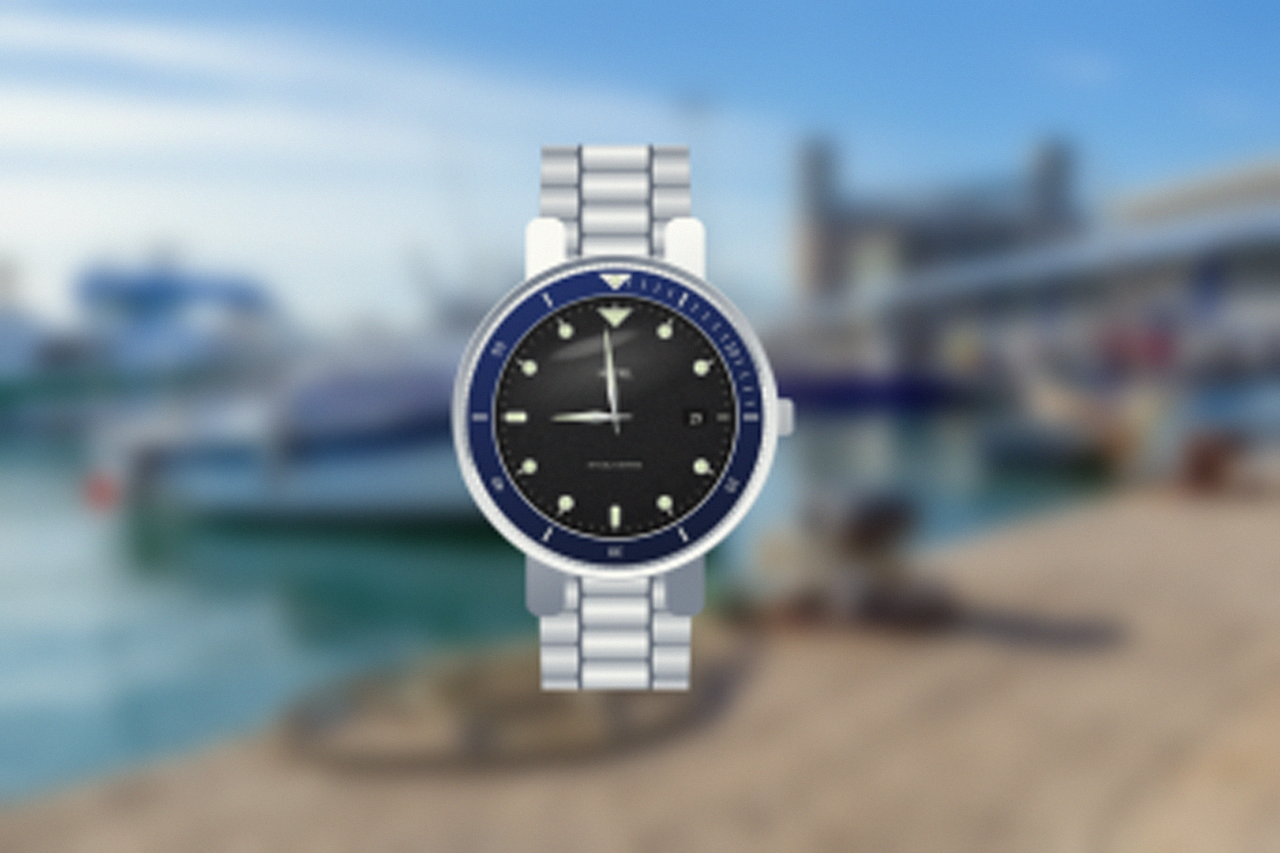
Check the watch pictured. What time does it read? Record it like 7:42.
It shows 8:59
